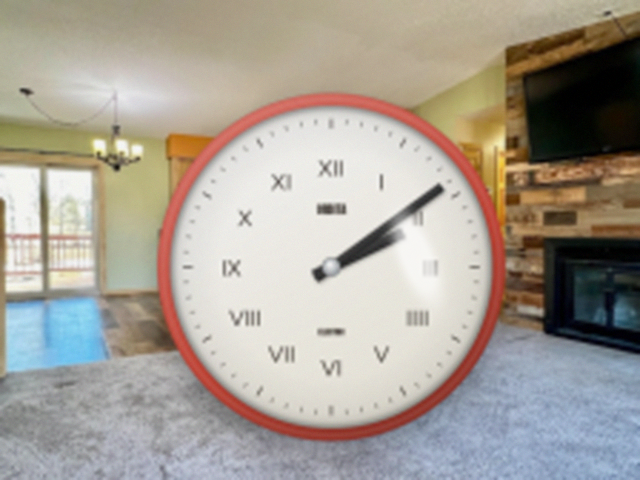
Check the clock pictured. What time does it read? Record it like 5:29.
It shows 2:09
